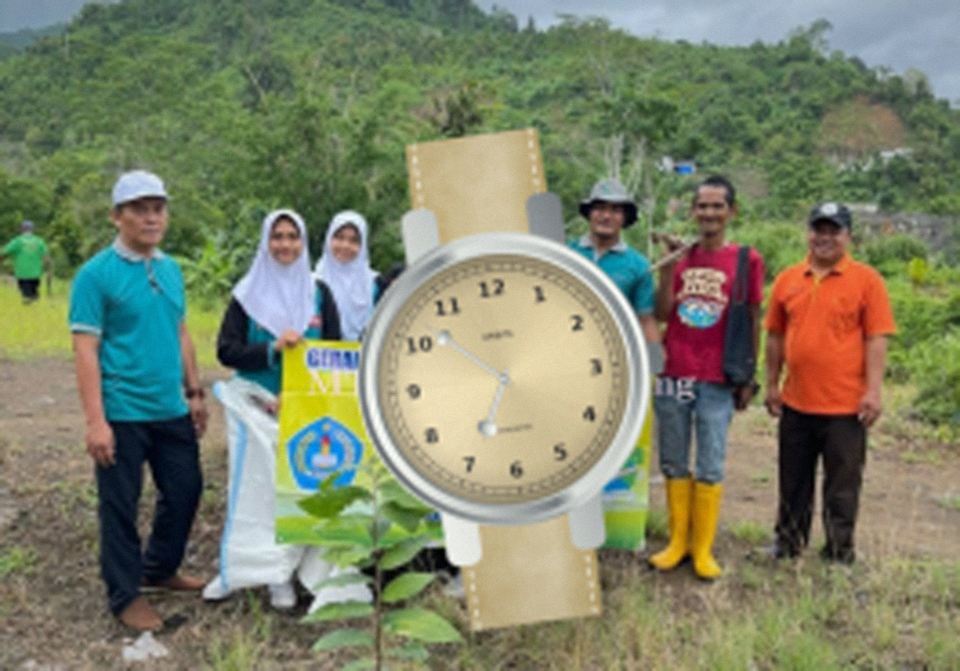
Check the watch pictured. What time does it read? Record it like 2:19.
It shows 6:52
